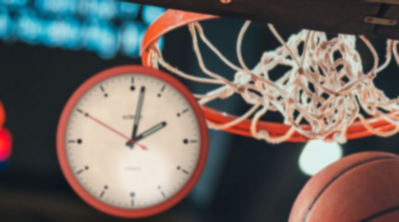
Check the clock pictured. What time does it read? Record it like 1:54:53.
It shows 2:01:50
